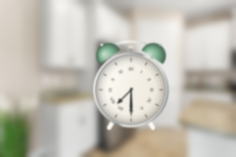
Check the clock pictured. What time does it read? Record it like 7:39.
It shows 7:30
